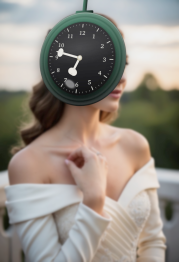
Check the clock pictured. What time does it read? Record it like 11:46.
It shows 6:47
